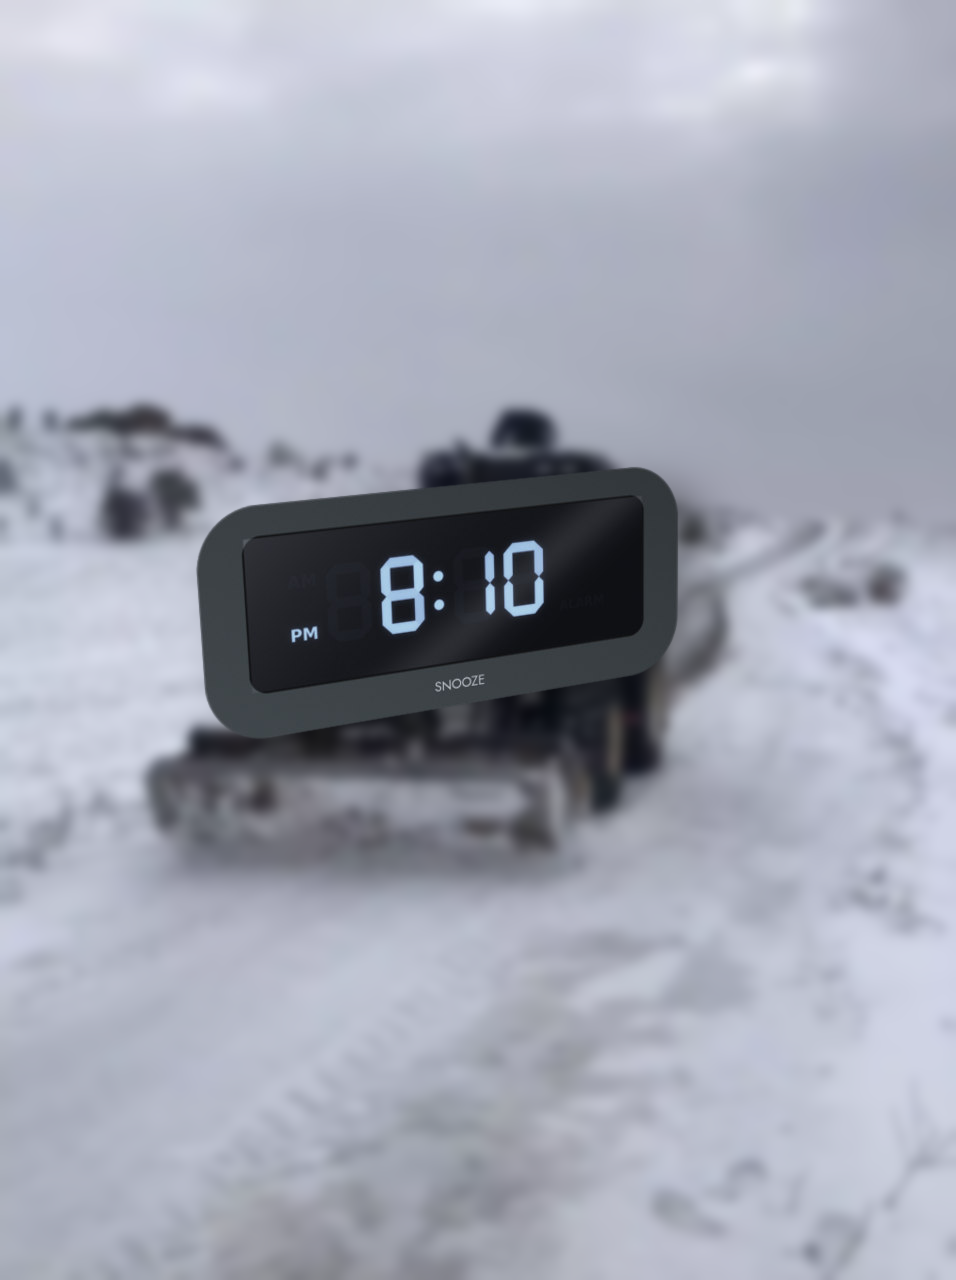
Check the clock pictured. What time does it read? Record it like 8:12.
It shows 8:10
